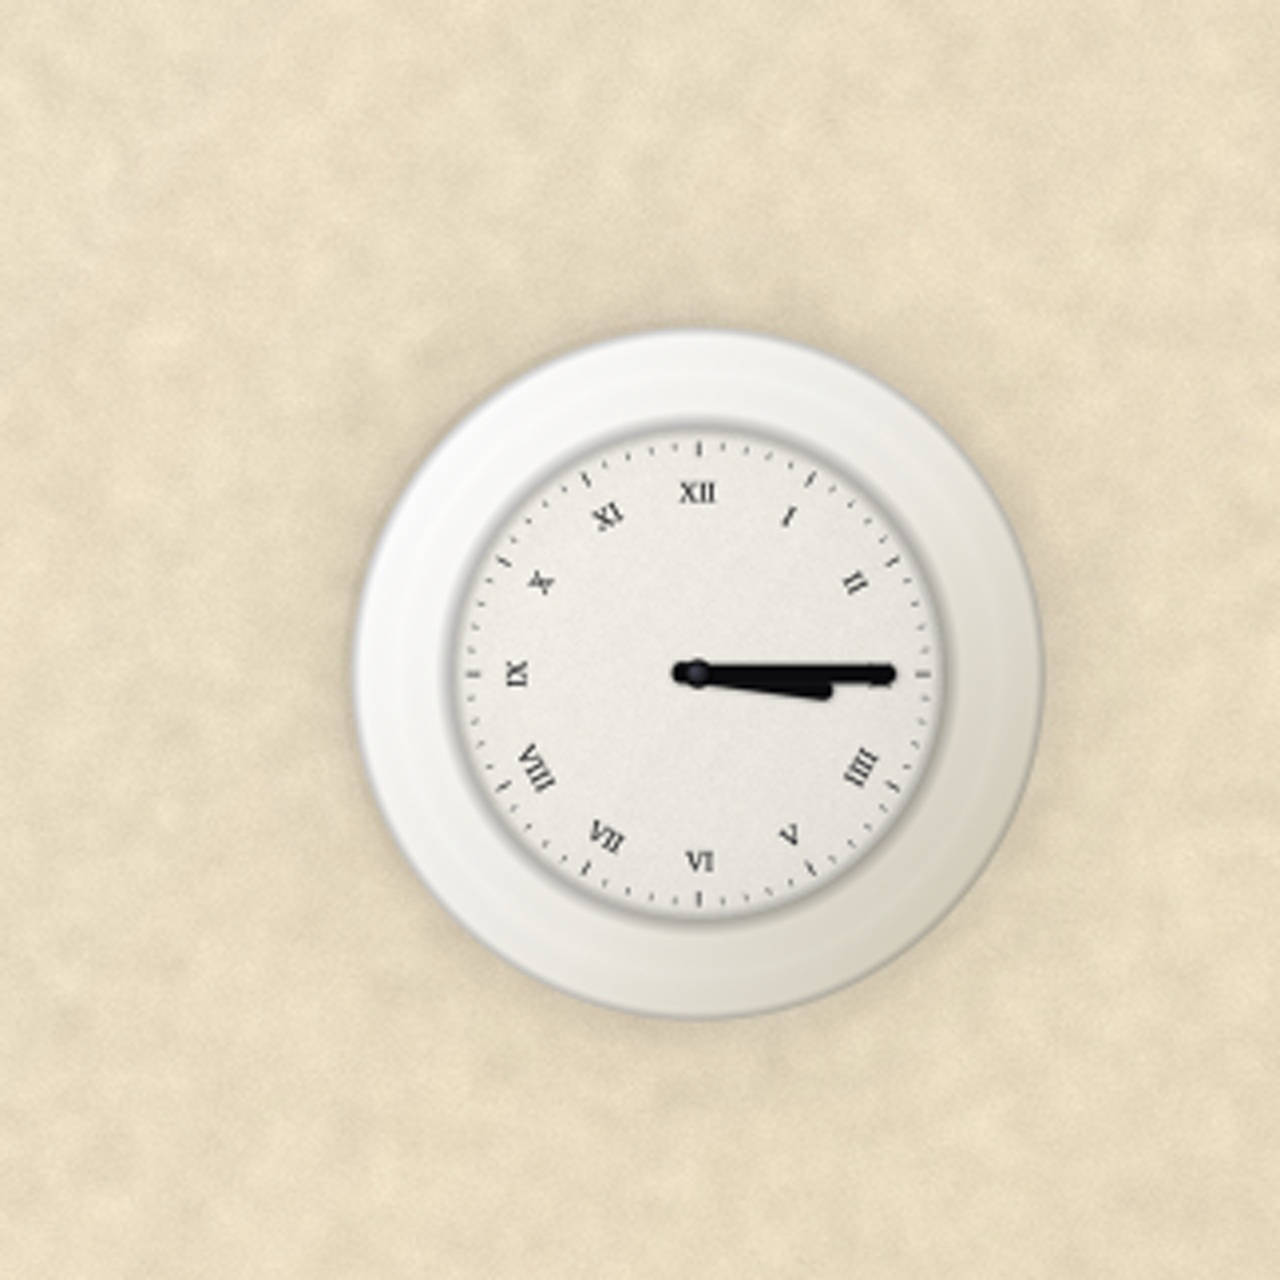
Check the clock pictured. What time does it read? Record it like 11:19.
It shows 3:15
